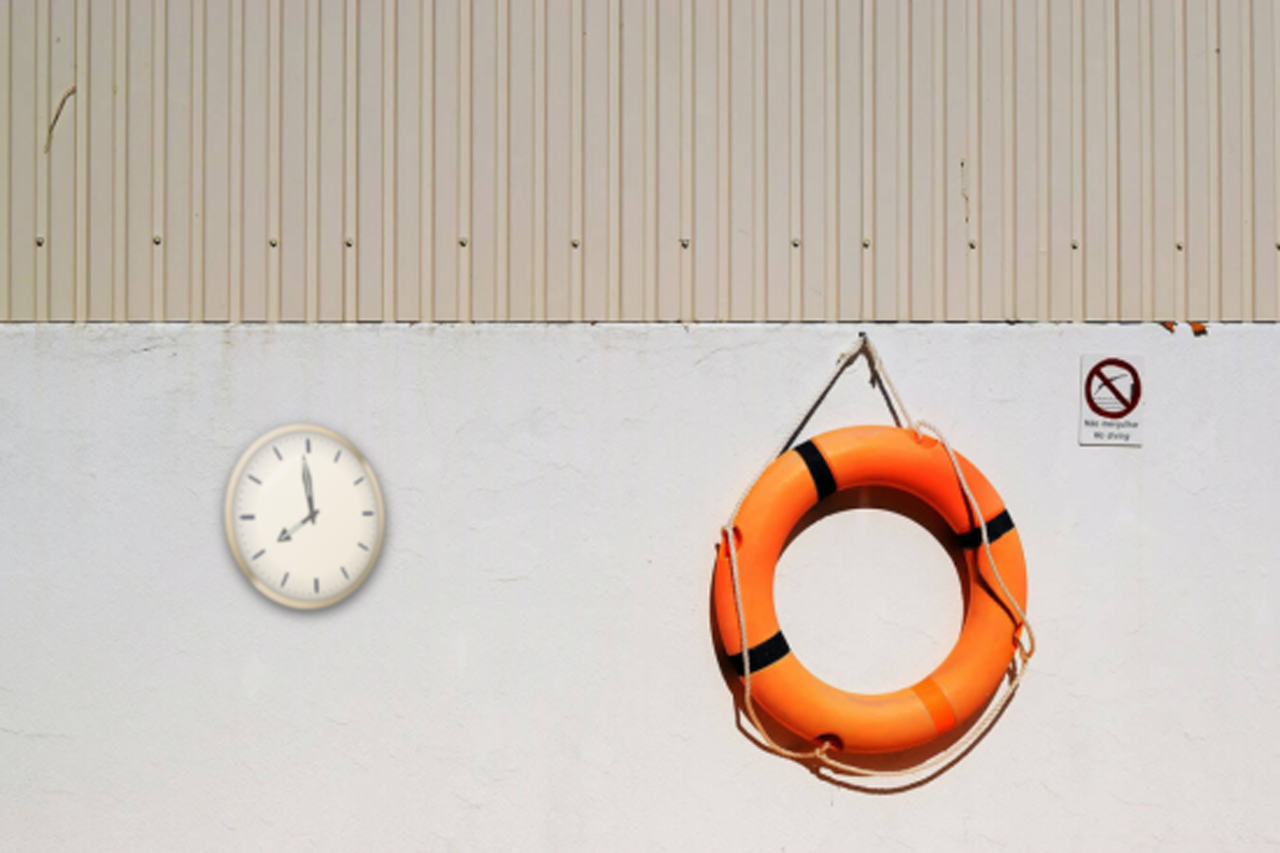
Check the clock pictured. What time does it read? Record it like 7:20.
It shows 7:59
